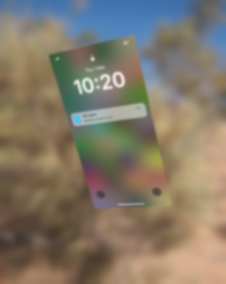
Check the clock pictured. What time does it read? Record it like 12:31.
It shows 10:20
